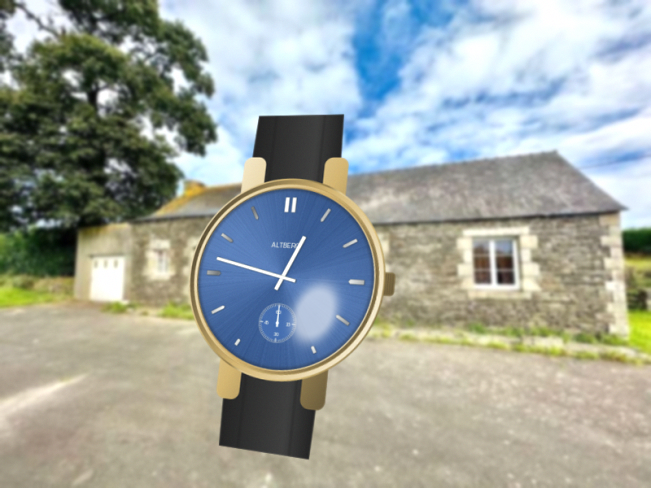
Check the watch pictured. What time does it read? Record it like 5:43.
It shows 12:47
